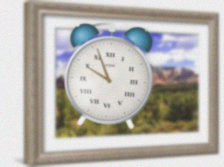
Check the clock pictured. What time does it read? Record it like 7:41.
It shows 9:56
